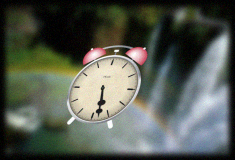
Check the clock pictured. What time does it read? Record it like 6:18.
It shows 5:28
